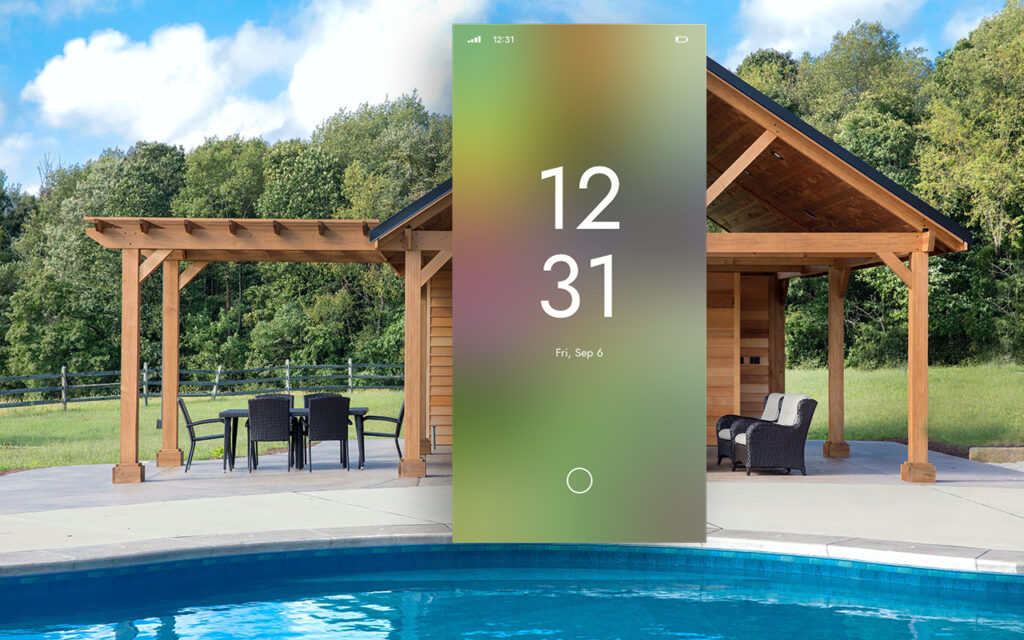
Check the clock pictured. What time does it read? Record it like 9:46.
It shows 12:31
